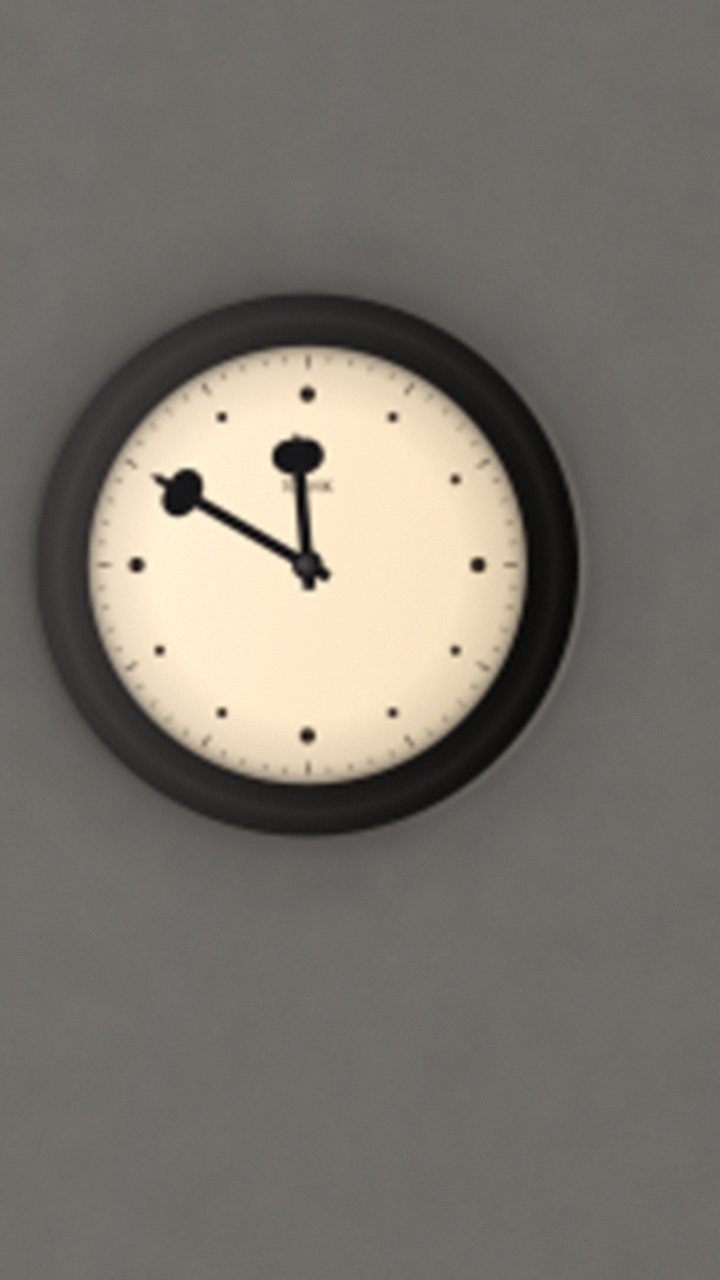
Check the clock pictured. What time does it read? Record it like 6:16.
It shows 11:50
